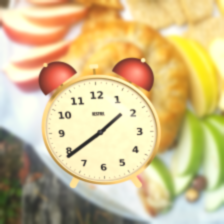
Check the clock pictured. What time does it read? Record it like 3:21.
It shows 1:39
